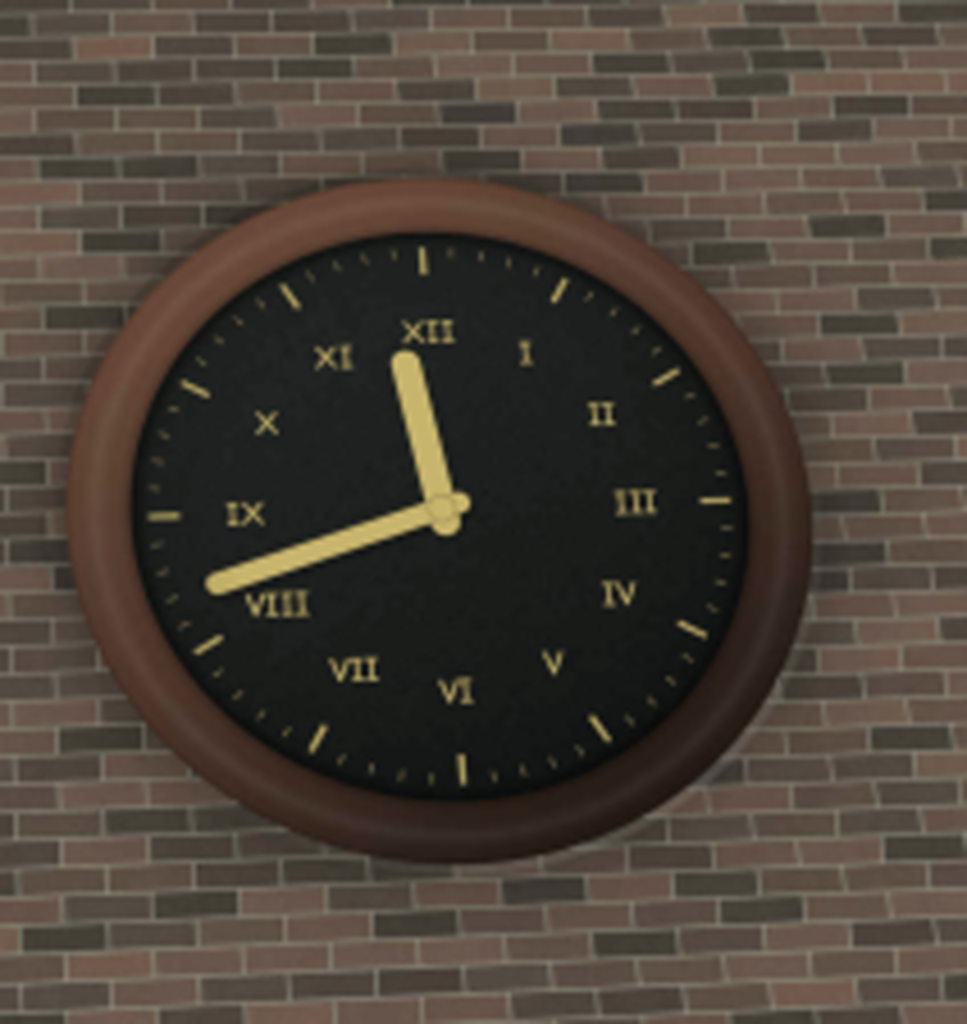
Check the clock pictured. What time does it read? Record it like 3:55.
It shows 11:42
